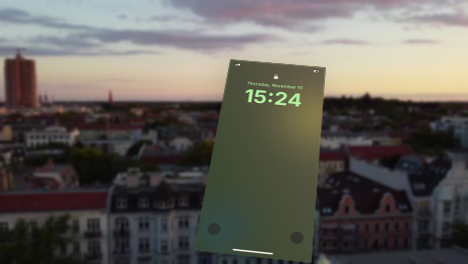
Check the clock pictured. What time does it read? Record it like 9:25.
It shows 15:24
